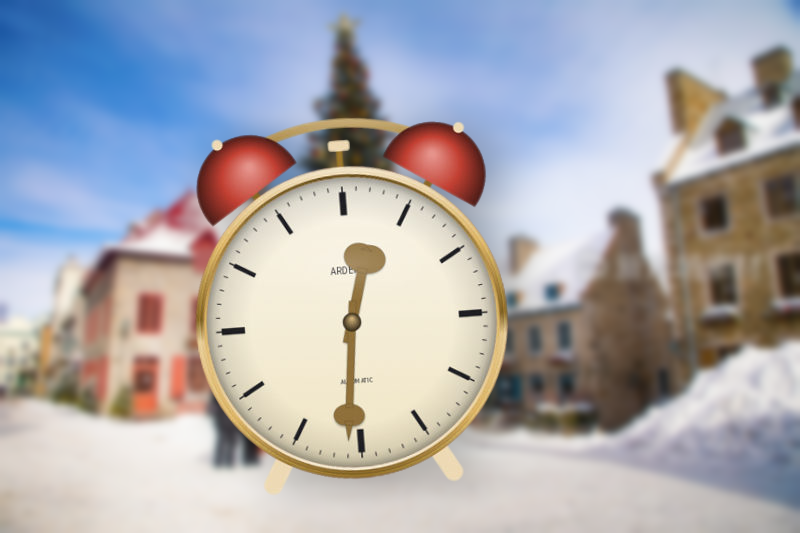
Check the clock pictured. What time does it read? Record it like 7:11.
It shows 12:31
